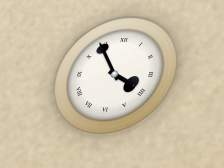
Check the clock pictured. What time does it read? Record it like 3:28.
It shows 3:54
